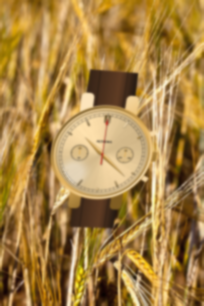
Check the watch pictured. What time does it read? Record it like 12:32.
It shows 10:22
